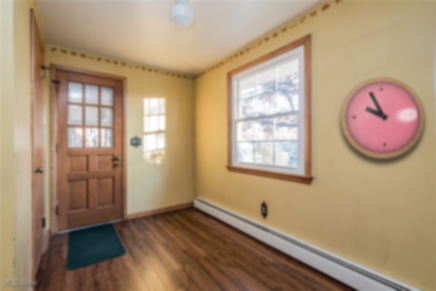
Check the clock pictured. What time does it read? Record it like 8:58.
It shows 9:56
